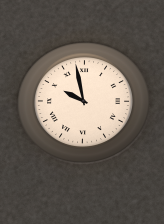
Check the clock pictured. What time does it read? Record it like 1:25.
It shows 9:58
